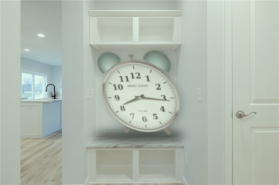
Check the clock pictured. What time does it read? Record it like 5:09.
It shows 8:16
